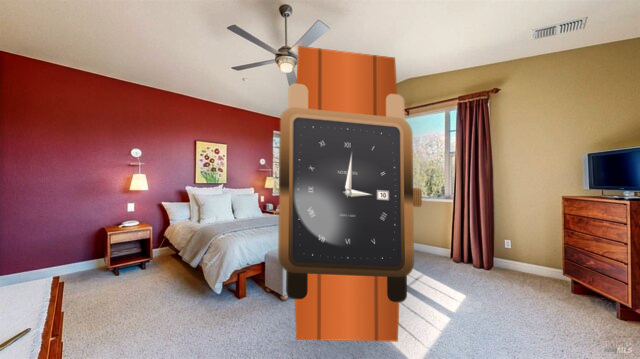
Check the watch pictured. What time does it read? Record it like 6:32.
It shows 3:01
